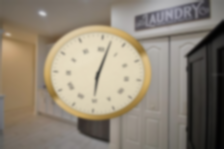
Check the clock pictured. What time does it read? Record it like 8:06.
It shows 6:02
